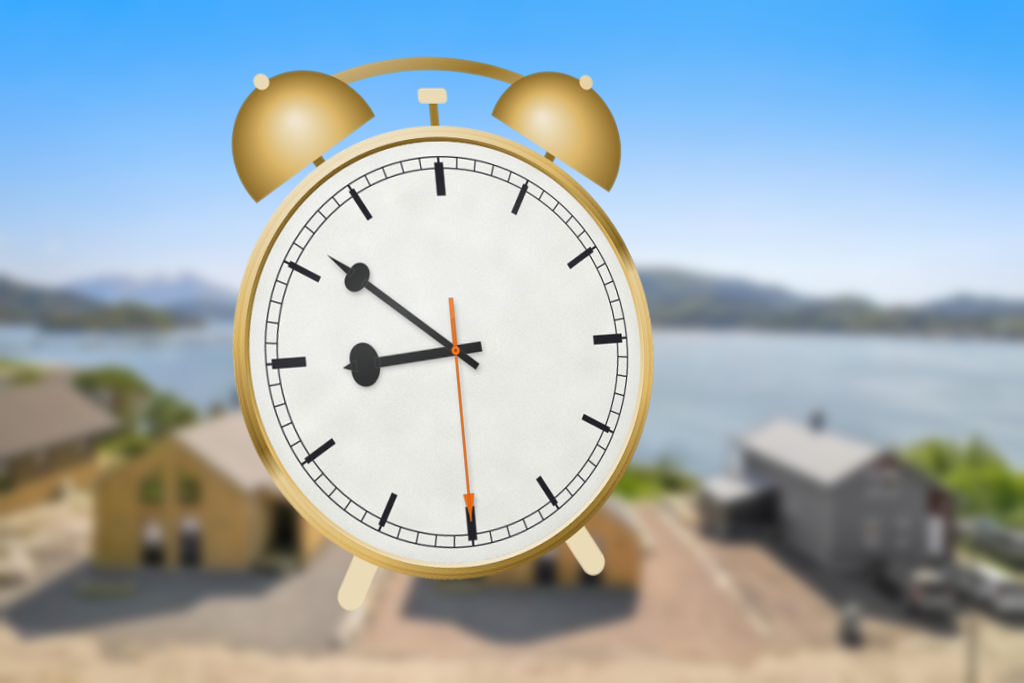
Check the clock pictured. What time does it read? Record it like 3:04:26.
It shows 8:51:30
